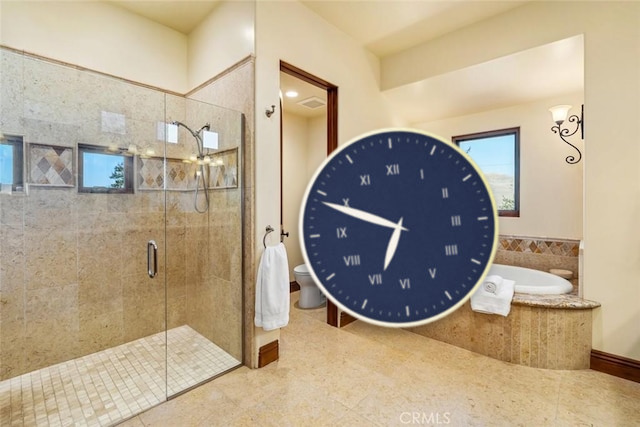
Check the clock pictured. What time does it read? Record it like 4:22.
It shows 6:49
